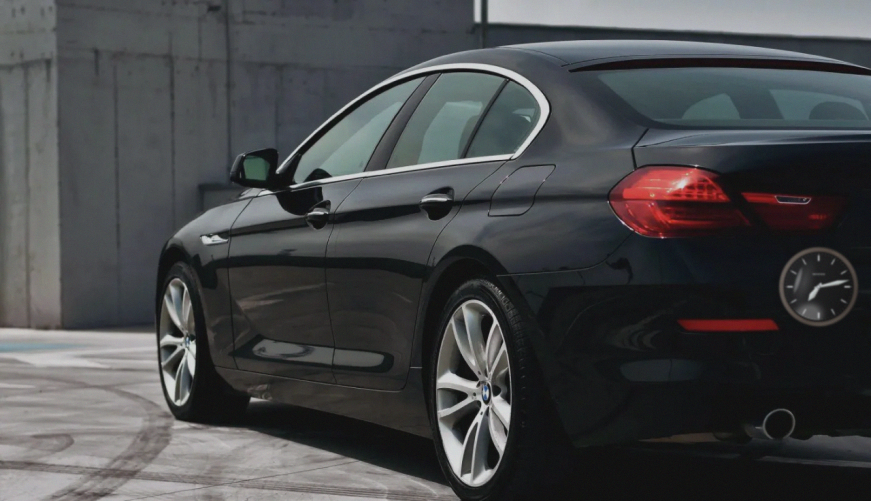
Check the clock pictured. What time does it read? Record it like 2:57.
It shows 7:13
